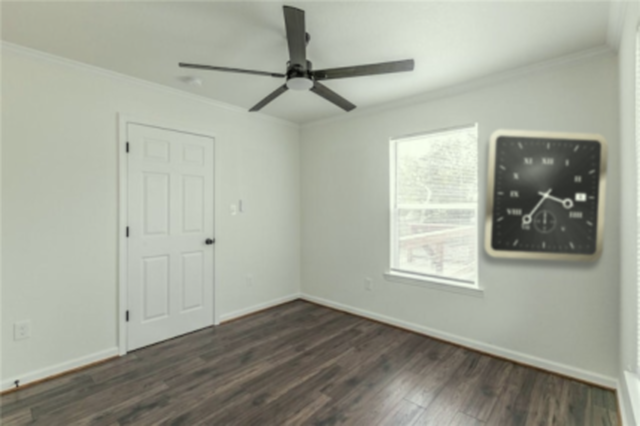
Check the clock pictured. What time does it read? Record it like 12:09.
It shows 3:36
